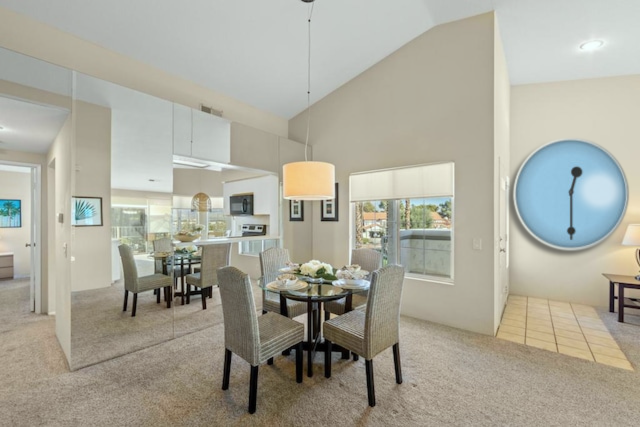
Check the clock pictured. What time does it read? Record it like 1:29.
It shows 12:30
